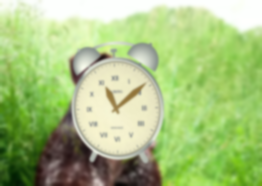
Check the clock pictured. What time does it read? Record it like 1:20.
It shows 11:09
